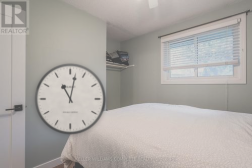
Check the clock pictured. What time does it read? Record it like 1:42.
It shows 11:02
